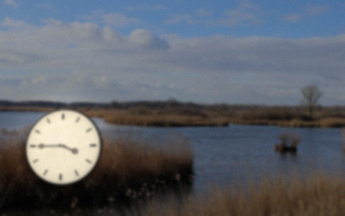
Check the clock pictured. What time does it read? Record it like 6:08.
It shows 3:45
